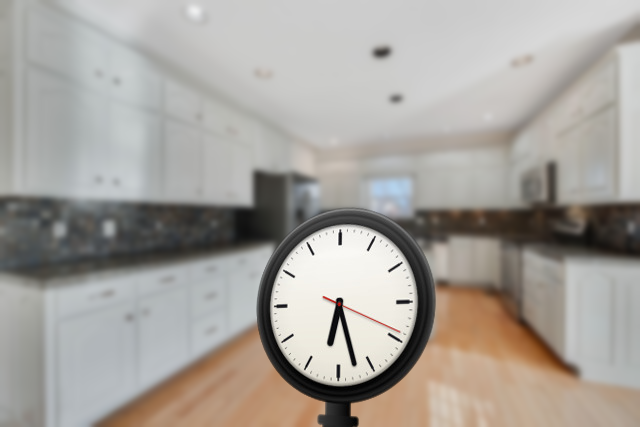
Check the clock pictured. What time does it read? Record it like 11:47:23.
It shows 6:27:19
